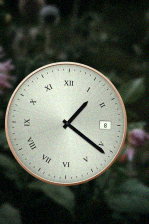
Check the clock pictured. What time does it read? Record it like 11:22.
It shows 1:21
